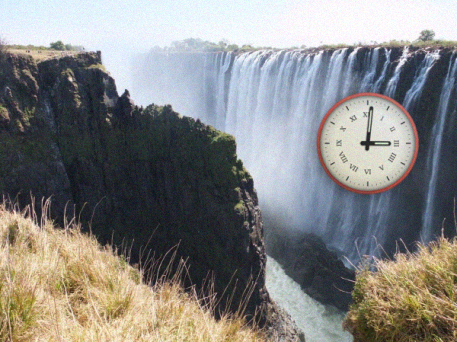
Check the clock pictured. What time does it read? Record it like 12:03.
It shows 3:01
